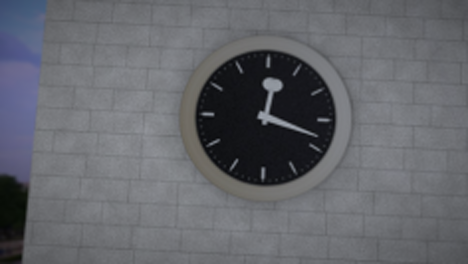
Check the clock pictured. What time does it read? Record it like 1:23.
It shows 12:18
